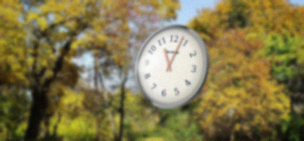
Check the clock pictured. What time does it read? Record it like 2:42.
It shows 11:03
